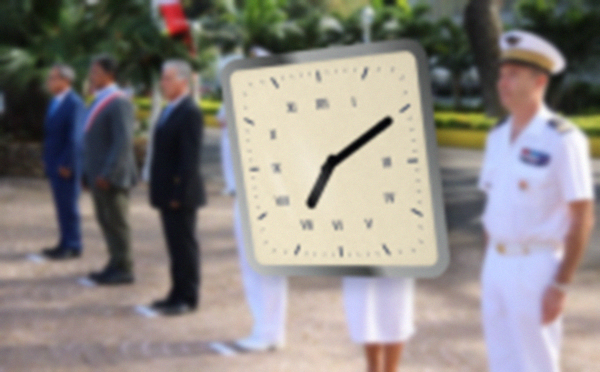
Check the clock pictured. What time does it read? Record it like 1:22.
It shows 7:10
